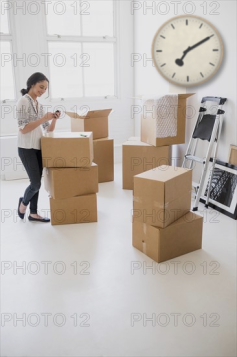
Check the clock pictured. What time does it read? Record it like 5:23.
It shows 7:10
